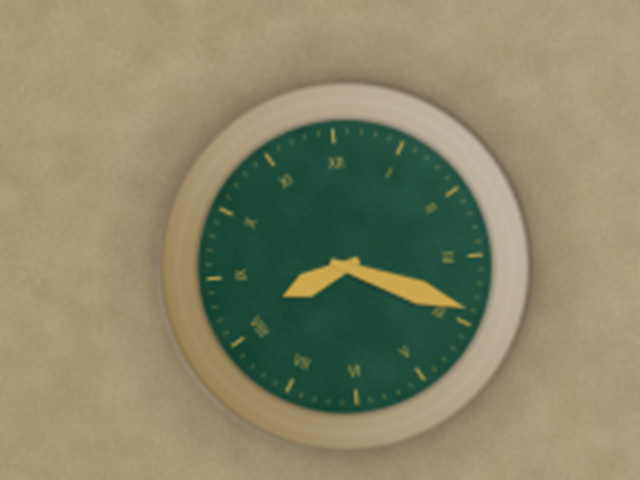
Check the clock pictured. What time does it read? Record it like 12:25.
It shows 8:19
